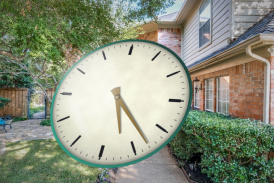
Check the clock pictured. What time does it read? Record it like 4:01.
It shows 5:23
